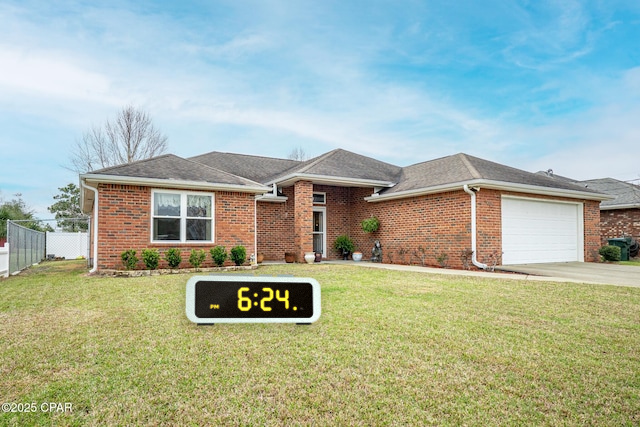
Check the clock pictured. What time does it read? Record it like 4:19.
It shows 6:24
